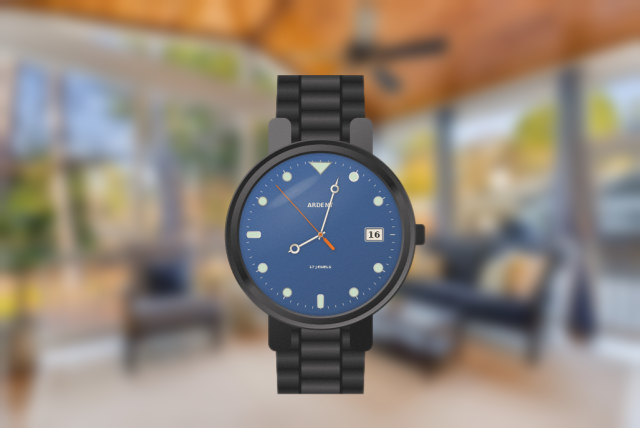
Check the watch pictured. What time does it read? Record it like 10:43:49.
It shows 8:02:53
